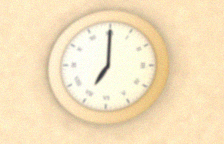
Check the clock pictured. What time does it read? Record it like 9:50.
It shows 7:00
